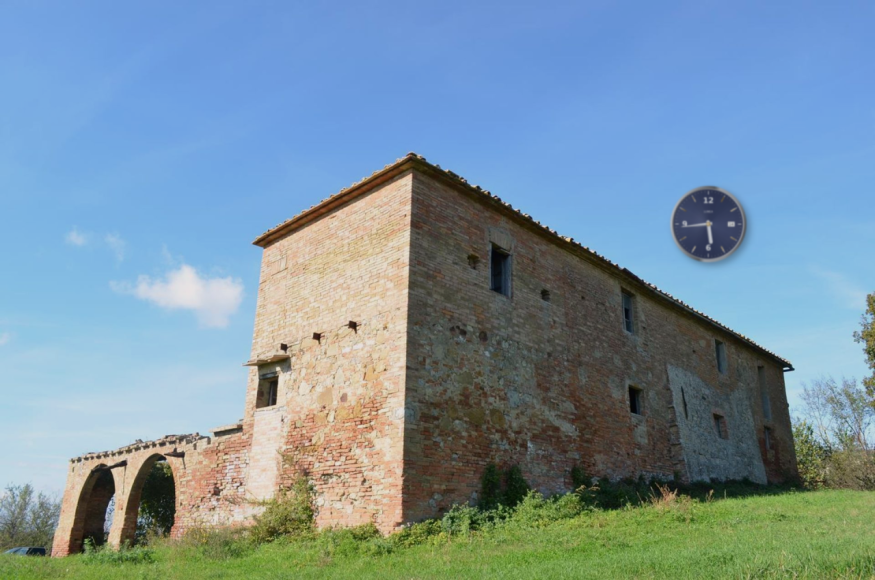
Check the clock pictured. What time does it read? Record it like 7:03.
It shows 5:44
